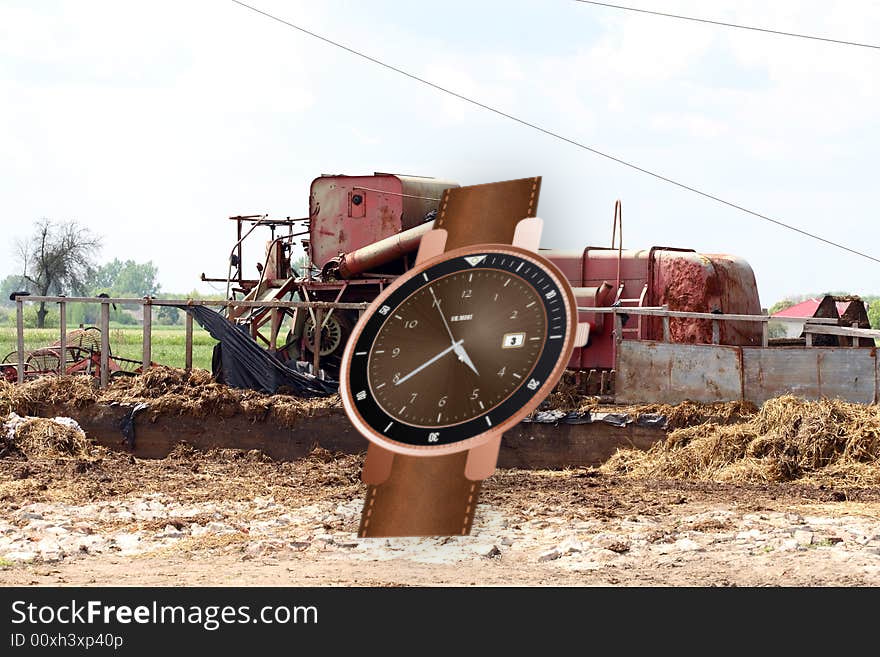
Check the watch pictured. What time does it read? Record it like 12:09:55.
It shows 4:38:55
